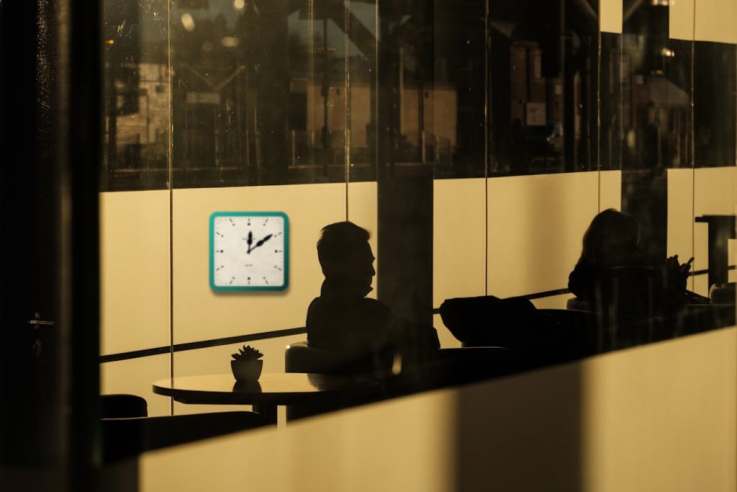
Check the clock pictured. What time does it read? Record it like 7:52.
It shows 12:09
